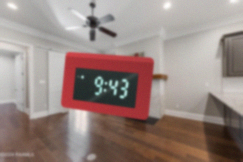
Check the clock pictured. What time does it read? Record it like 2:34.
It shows 9:43
